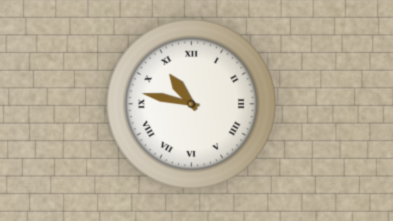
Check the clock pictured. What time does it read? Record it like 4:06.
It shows 10:47
